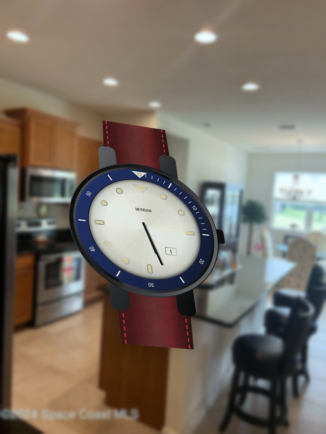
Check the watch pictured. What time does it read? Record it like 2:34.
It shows 5:27
